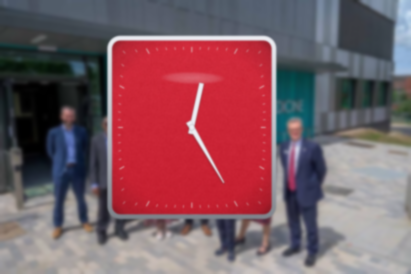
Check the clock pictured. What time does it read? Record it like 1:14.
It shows 12:25
